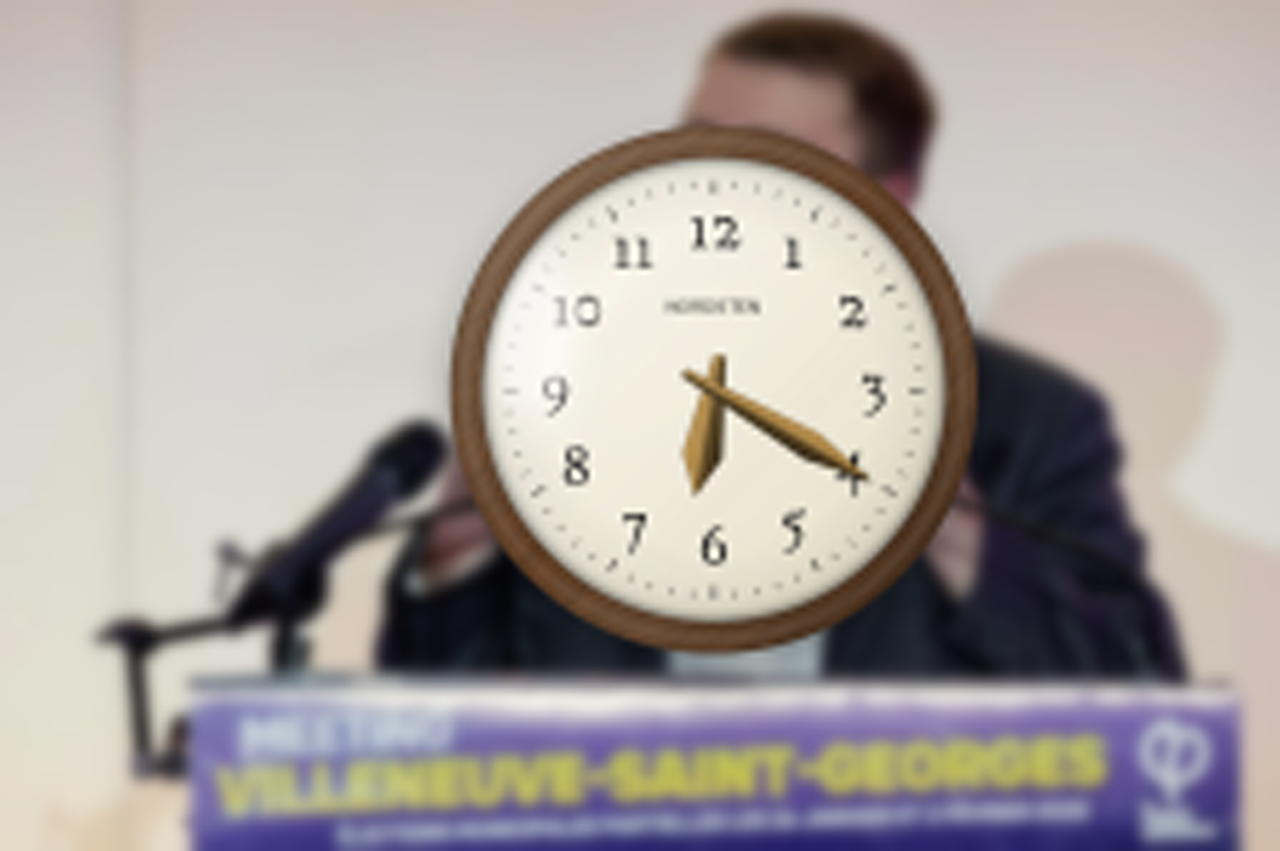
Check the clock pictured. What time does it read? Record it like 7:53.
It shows 6:20
